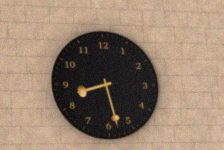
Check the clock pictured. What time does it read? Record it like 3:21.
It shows 8:28
